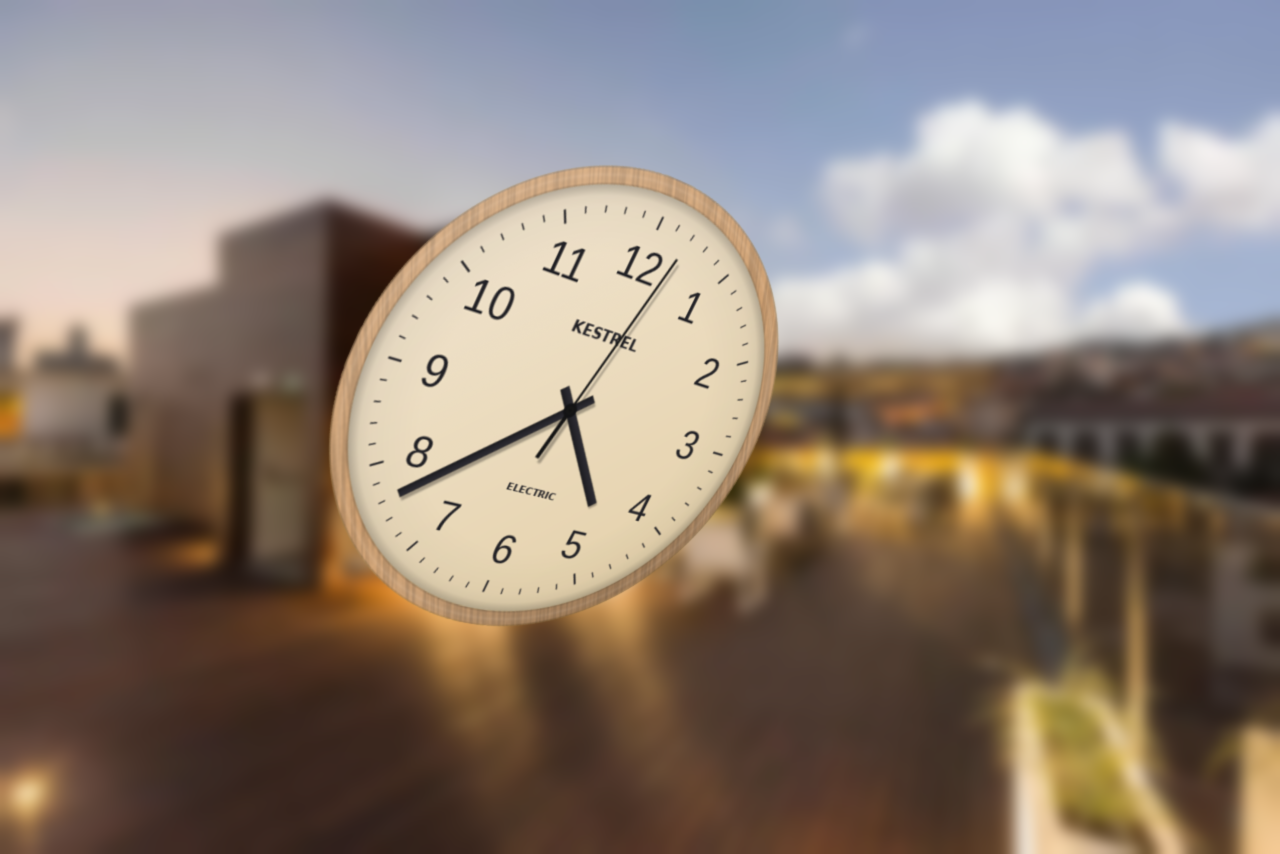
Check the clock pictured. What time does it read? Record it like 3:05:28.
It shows 4:38:02
